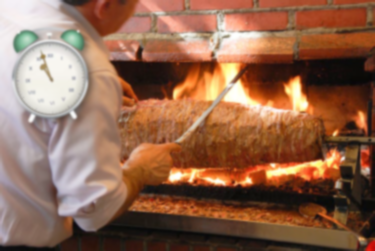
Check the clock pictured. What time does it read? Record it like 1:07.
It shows 10:57
